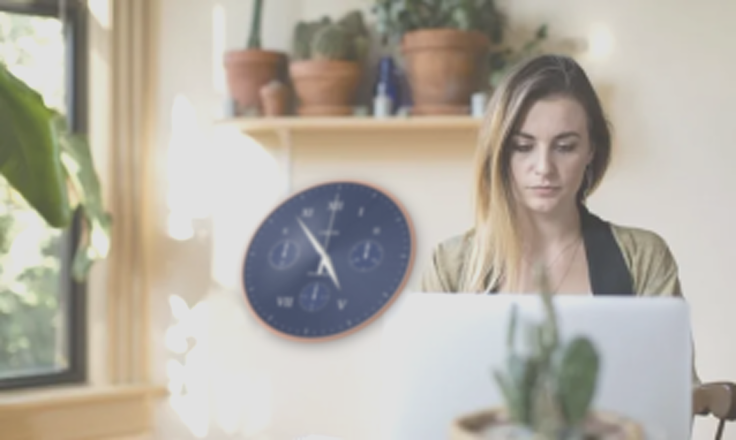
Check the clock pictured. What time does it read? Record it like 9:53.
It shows 4:53
